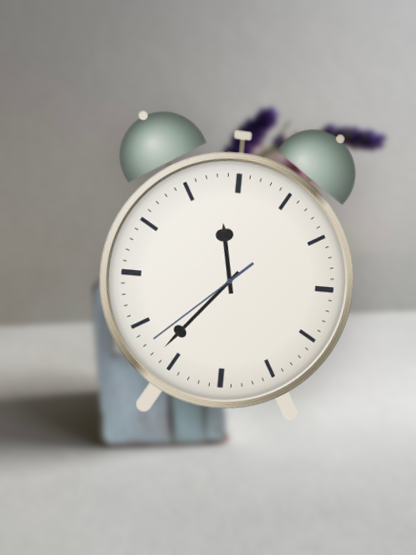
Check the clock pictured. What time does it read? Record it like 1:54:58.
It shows 11:36:38
